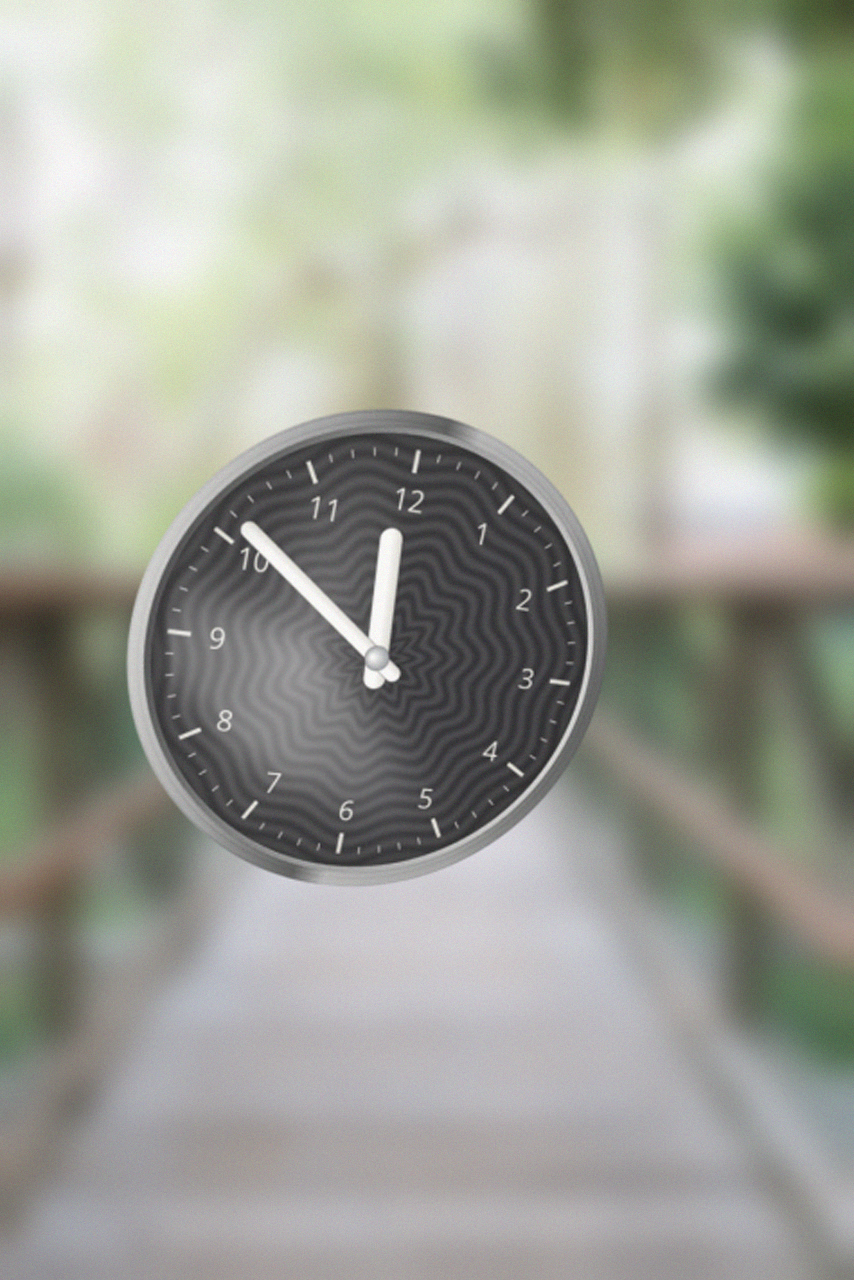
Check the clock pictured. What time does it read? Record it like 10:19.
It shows 11:51
